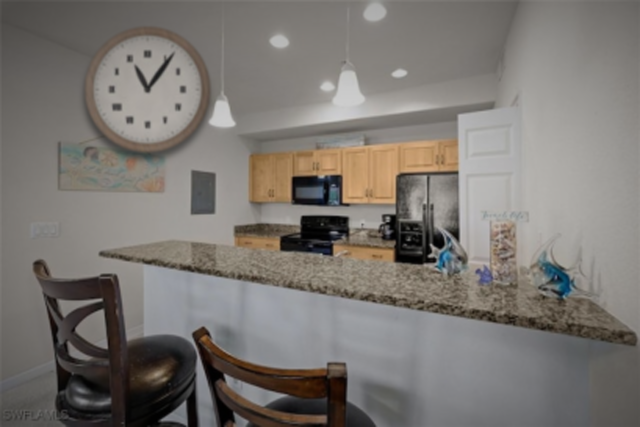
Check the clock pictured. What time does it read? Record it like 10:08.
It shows 11:06
